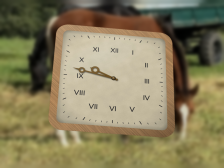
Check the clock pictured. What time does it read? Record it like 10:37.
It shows 9:47
